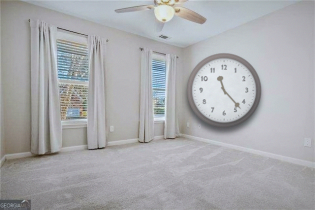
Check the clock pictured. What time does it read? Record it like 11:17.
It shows 11:23
